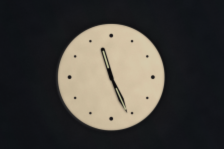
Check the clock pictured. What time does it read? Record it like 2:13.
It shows 11:26
